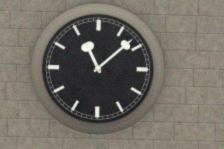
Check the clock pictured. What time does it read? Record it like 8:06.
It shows 11:08
